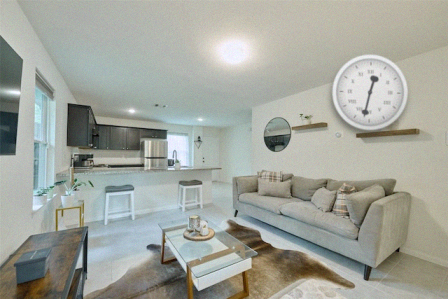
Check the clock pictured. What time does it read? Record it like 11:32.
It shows 12:32
